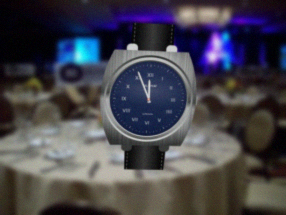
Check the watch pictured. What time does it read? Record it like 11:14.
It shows 11:56
